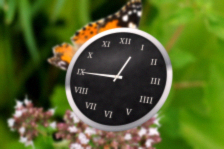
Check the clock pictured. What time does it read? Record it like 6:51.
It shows 12:45
